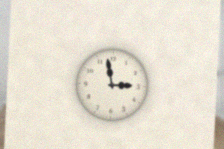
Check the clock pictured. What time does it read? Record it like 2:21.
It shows 2:58
